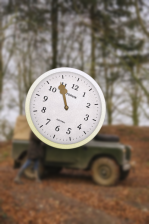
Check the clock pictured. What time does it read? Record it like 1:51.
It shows 10:54
